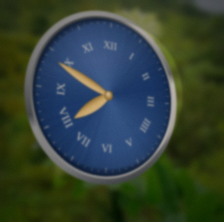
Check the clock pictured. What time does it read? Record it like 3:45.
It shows 7:49
